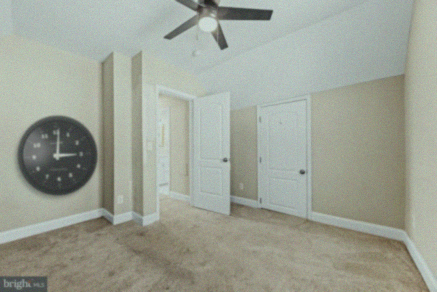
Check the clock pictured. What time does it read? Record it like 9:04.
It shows 3:01
